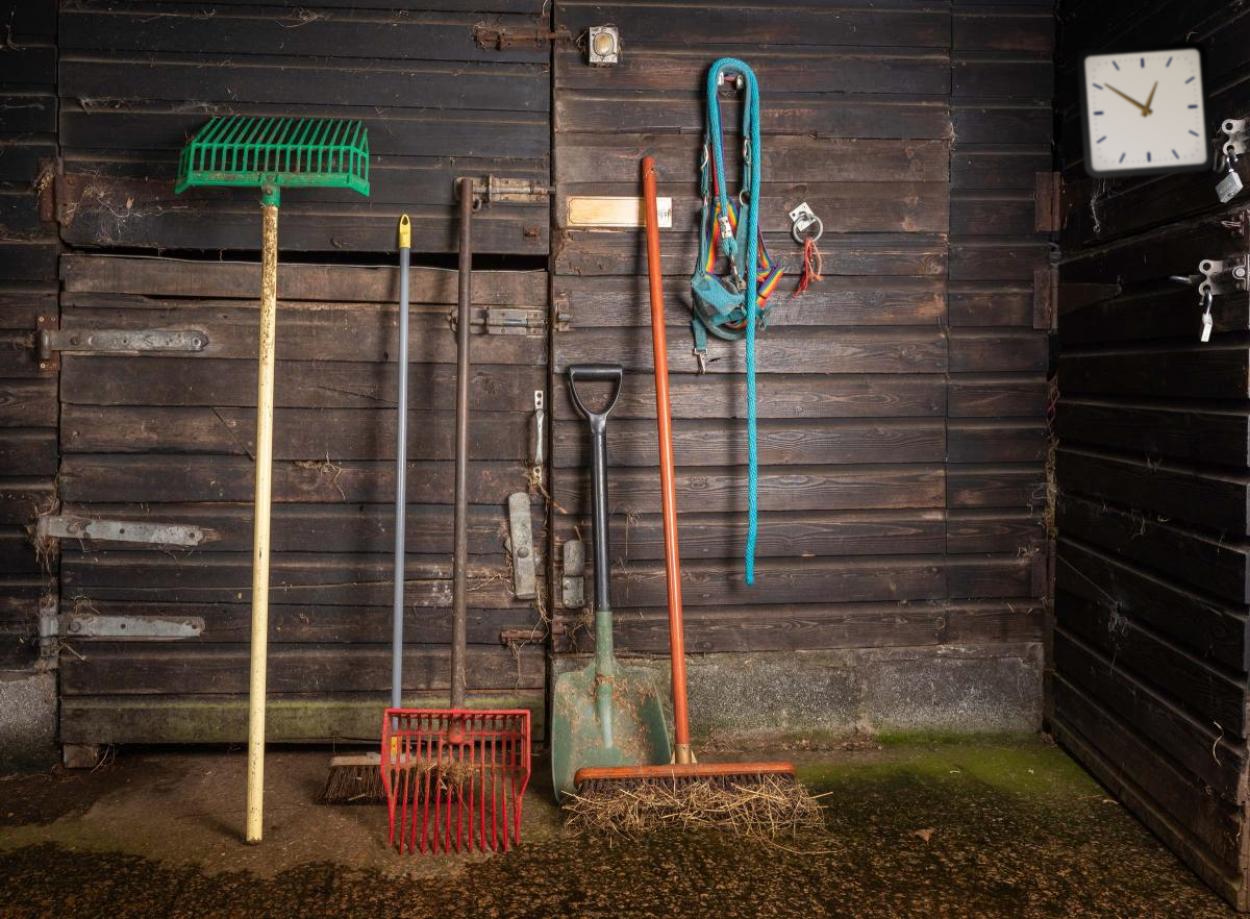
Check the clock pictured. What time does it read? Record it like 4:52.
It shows 12:51
